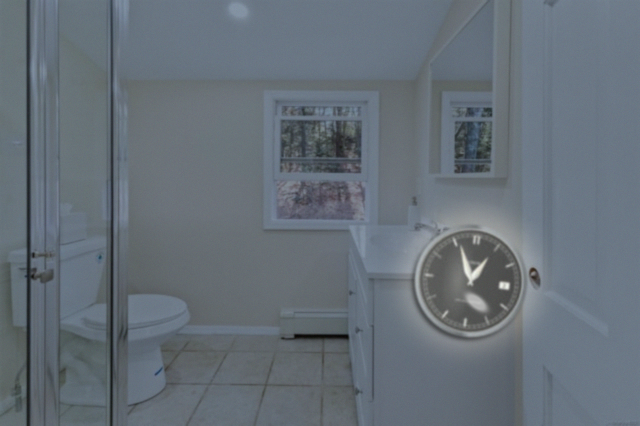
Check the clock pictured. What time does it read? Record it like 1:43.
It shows 12:56
